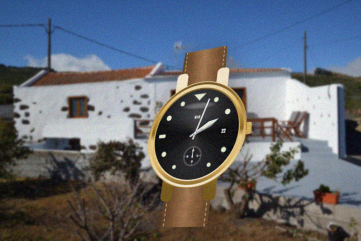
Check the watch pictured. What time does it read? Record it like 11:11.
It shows 2:03
